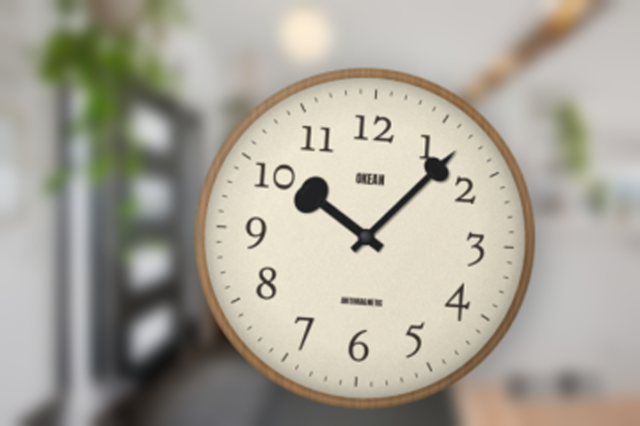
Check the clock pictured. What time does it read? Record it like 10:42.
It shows 10:07
